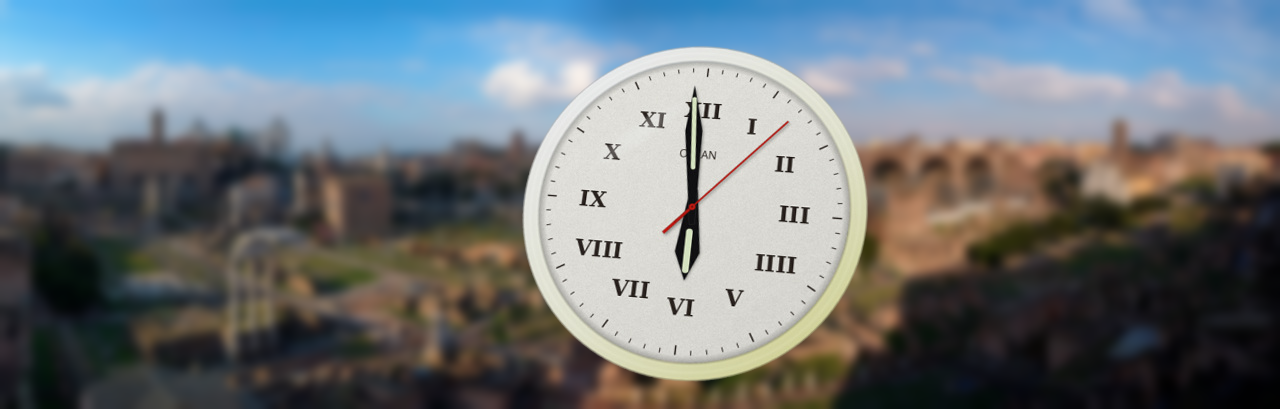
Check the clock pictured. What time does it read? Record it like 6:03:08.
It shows 5:59:07
